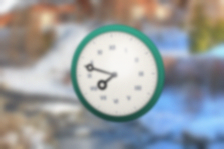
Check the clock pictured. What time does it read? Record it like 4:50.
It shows 7:48
